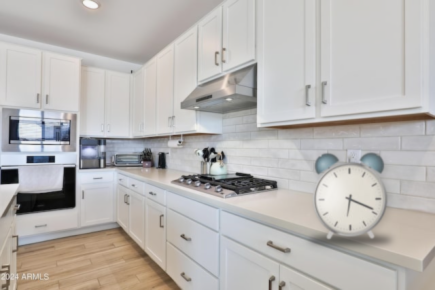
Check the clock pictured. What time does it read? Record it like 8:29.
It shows 6:19
